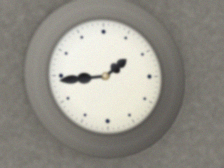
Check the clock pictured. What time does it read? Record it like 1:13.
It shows 1:44
